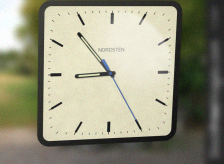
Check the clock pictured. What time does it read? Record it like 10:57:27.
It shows 8:53:25
